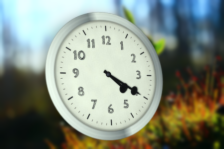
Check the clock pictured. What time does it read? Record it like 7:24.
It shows 4:20
